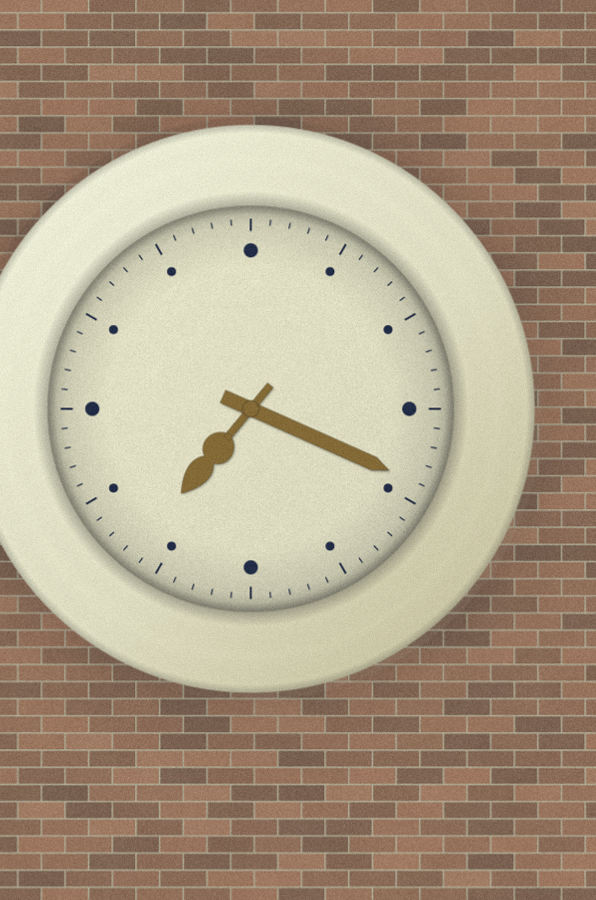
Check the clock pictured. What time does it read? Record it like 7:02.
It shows 7:19
